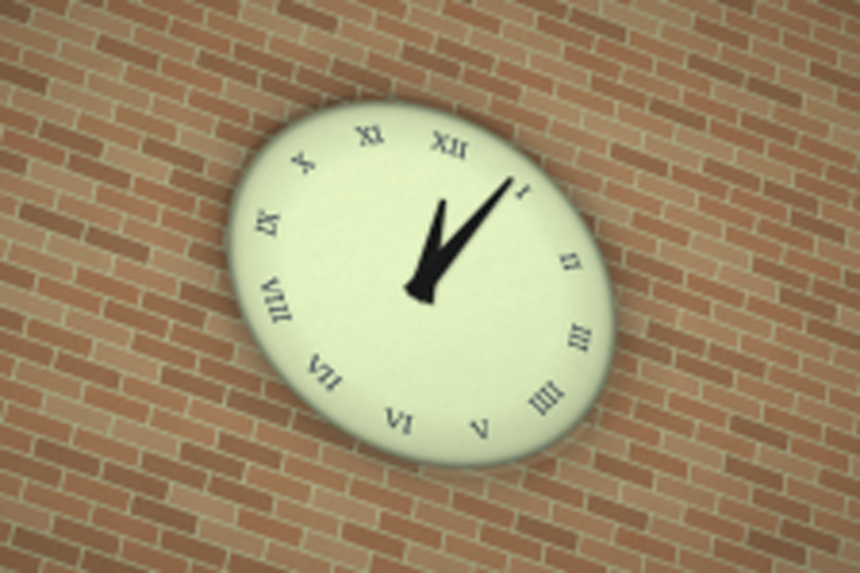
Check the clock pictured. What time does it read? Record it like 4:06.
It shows 12:04
